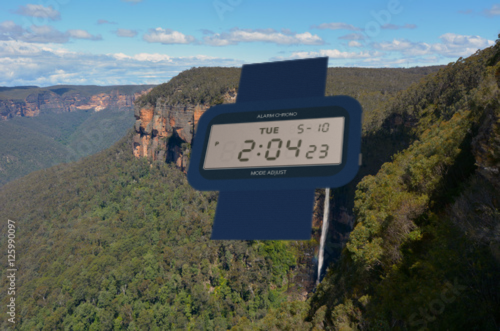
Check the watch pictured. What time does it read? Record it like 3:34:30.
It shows 2:04:23
